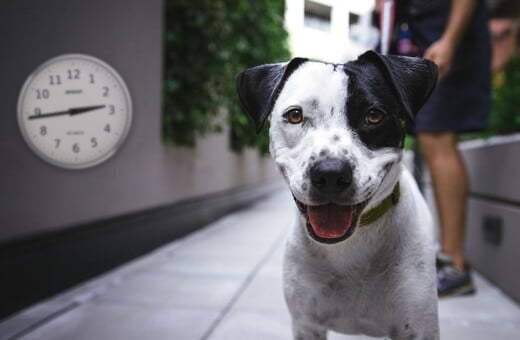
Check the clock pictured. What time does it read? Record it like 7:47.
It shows 2:44
